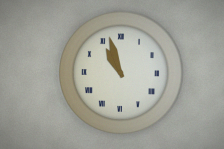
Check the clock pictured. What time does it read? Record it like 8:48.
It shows 10:57
